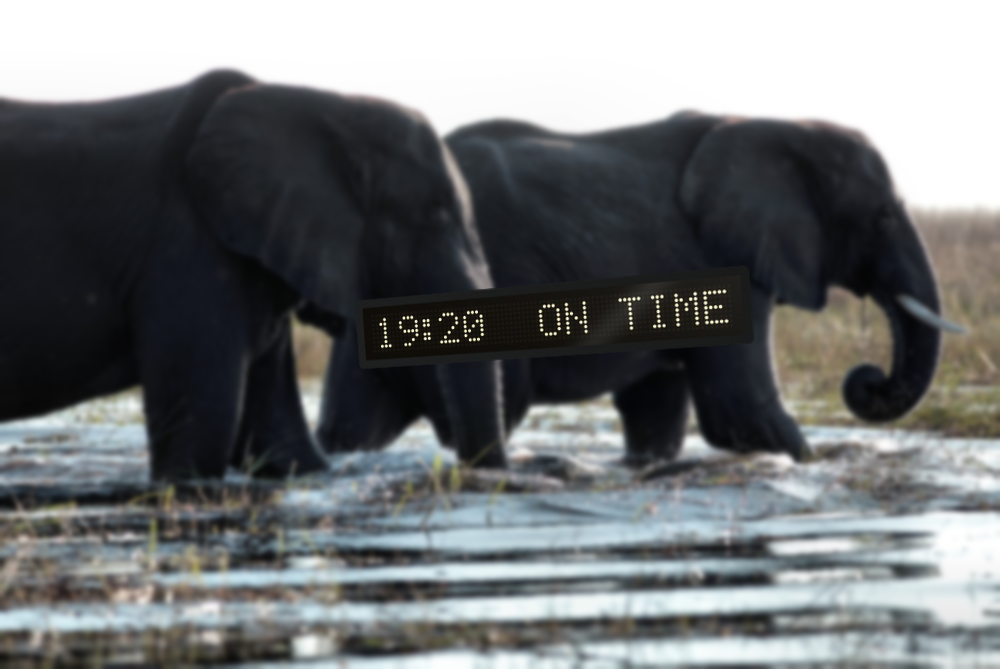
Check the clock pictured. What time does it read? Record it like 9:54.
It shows 19:20
